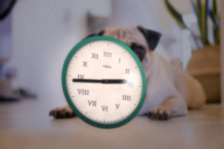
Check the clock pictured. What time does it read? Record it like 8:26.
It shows 2:44
